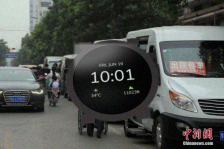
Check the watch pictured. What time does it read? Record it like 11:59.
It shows 10:01
